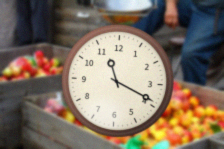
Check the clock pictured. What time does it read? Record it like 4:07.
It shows 11:19
